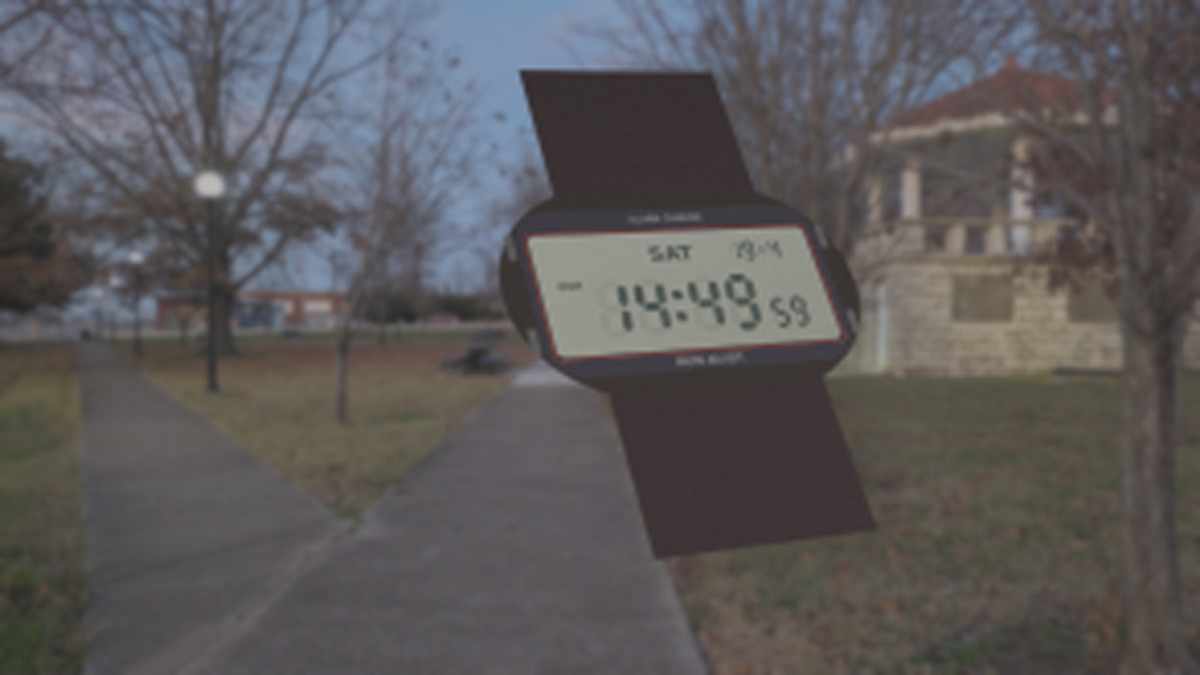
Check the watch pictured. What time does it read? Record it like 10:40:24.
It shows 14:49:59
